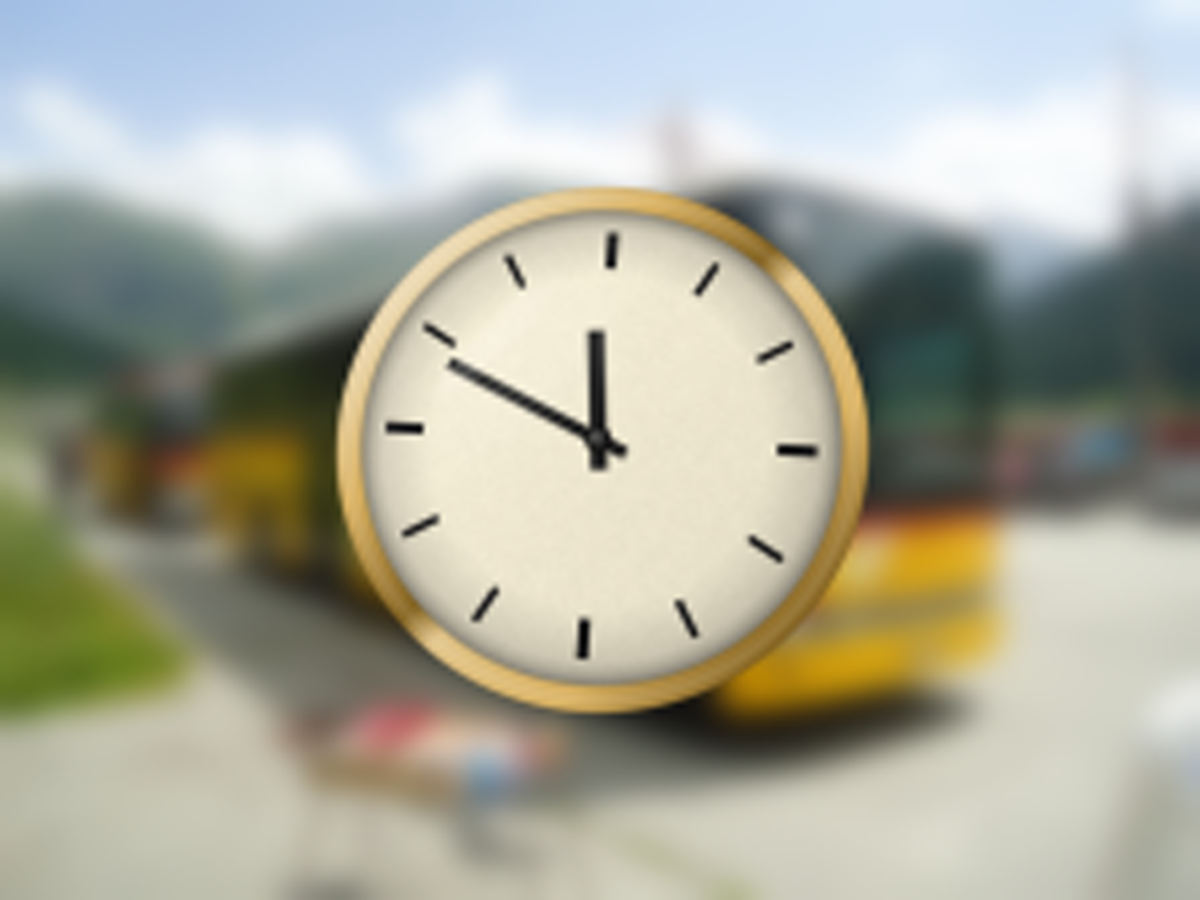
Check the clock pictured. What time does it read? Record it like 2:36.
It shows 11:49
